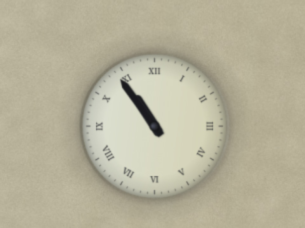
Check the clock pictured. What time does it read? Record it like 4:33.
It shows 10:54
